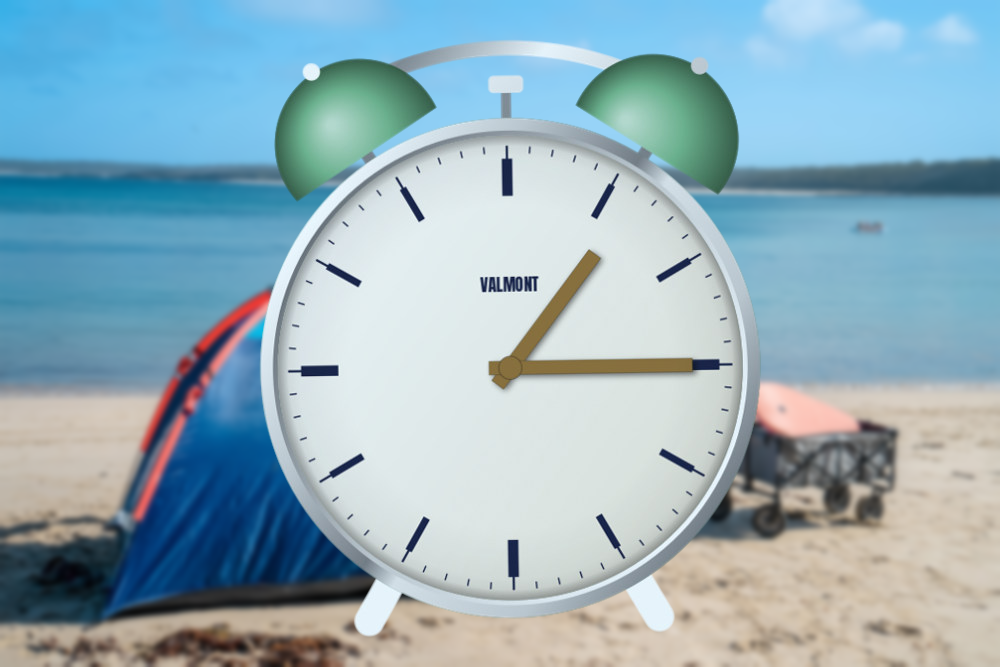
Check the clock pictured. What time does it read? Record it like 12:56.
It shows 1:15
